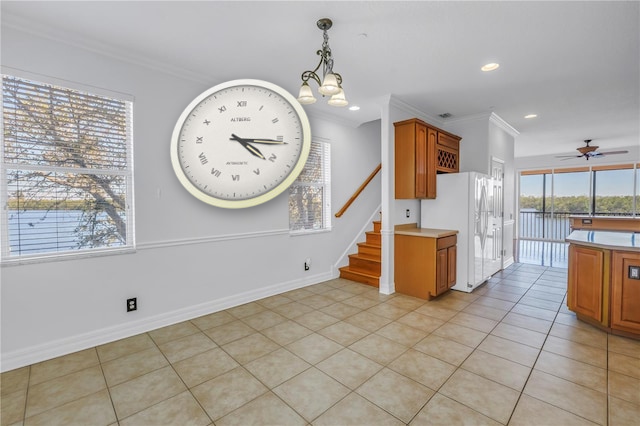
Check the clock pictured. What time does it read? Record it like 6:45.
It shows 4:16
